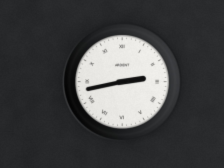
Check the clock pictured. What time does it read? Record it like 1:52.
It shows 2:43
